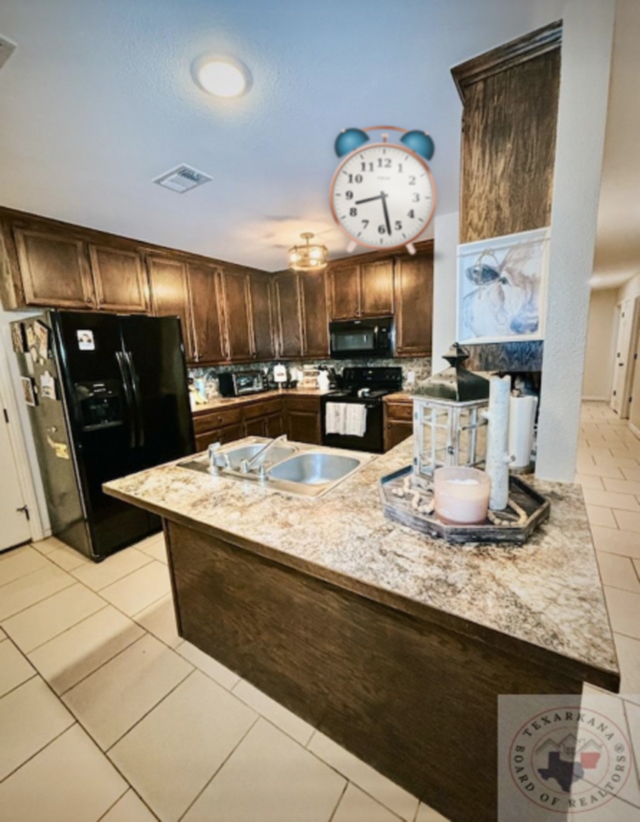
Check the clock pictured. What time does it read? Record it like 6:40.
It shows 8:28
